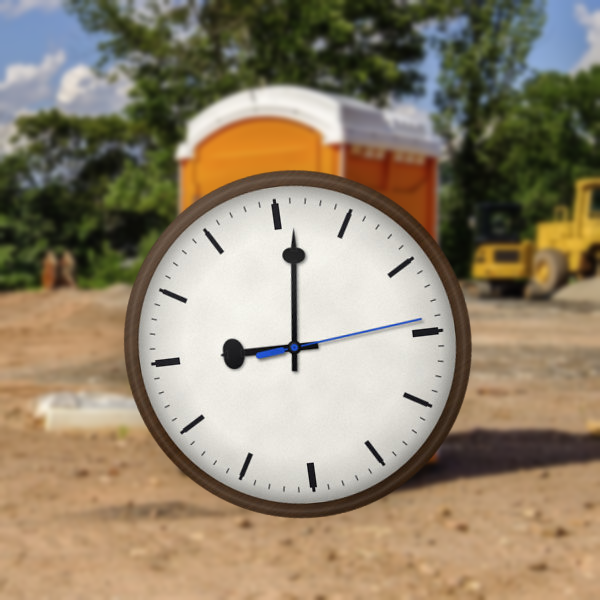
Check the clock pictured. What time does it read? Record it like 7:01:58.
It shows 9:01:14
